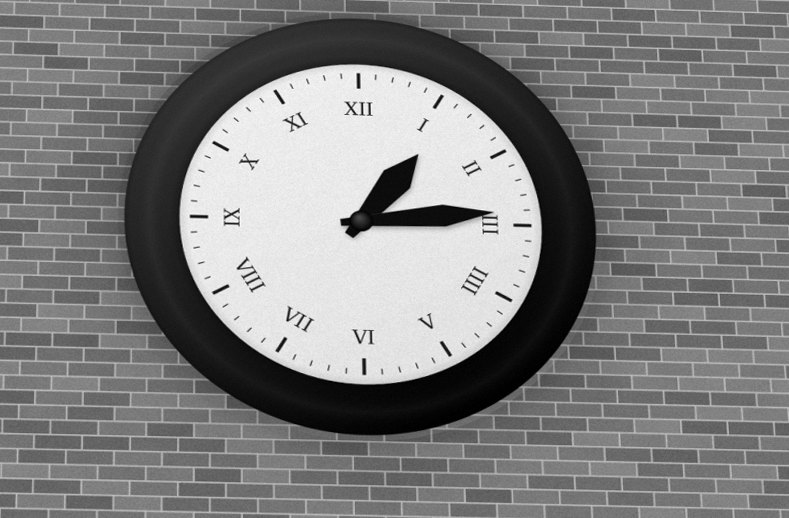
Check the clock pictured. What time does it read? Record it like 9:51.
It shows 1:14
